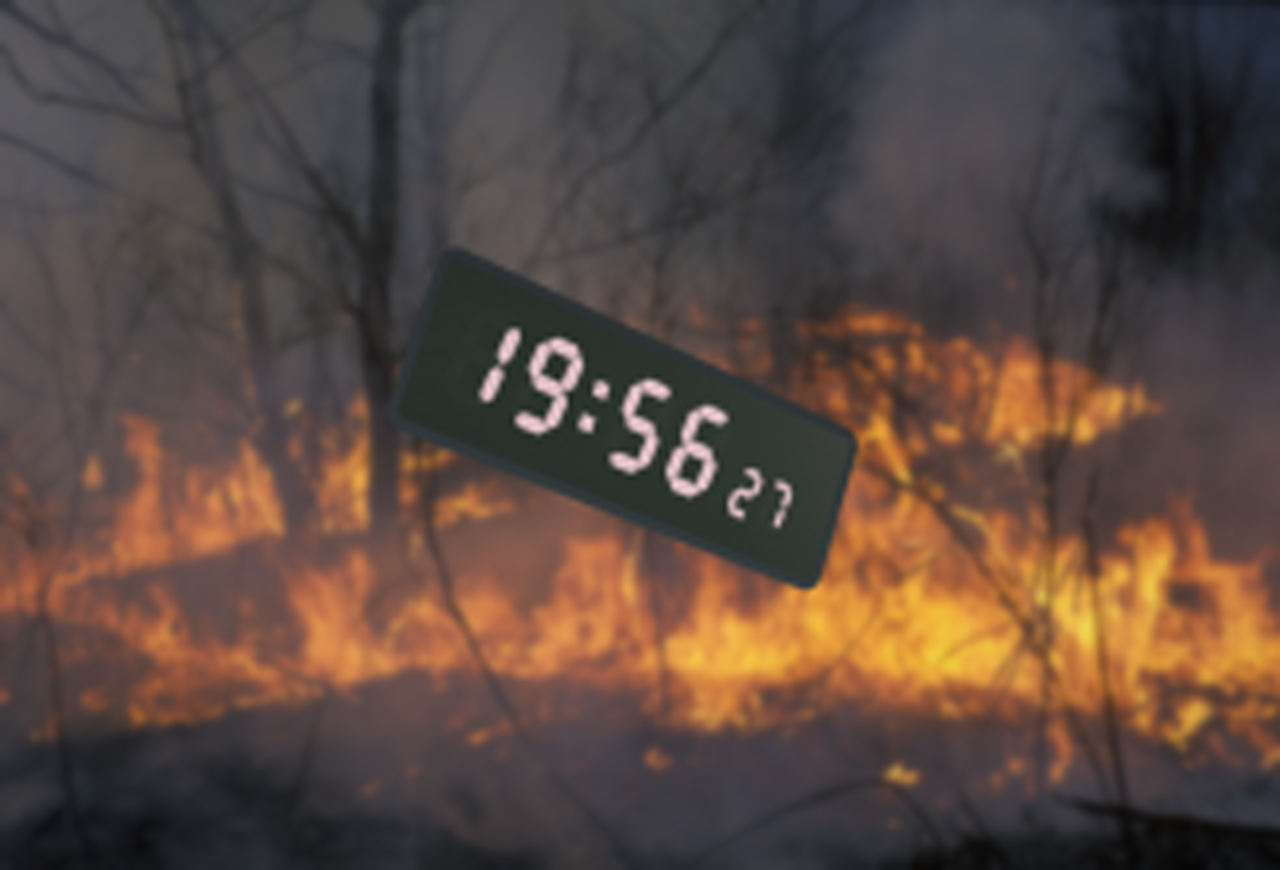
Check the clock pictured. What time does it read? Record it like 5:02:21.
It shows 19:56:27
